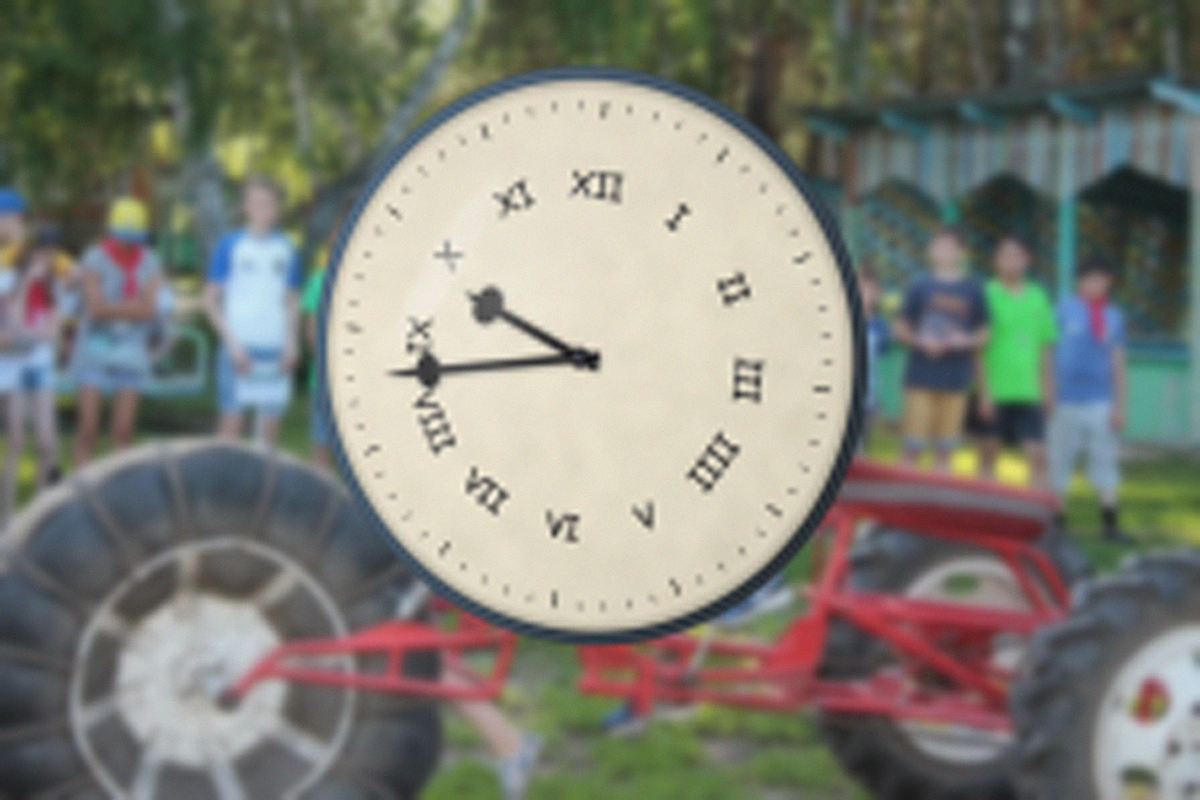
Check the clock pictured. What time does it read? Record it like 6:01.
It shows 9:43
